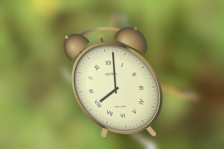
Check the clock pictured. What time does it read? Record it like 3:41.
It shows 8:02
